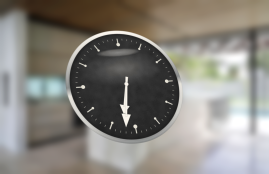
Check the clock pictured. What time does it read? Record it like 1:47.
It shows 6:32
